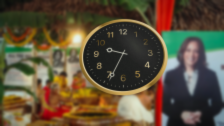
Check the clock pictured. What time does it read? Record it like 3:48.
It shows 9:34
